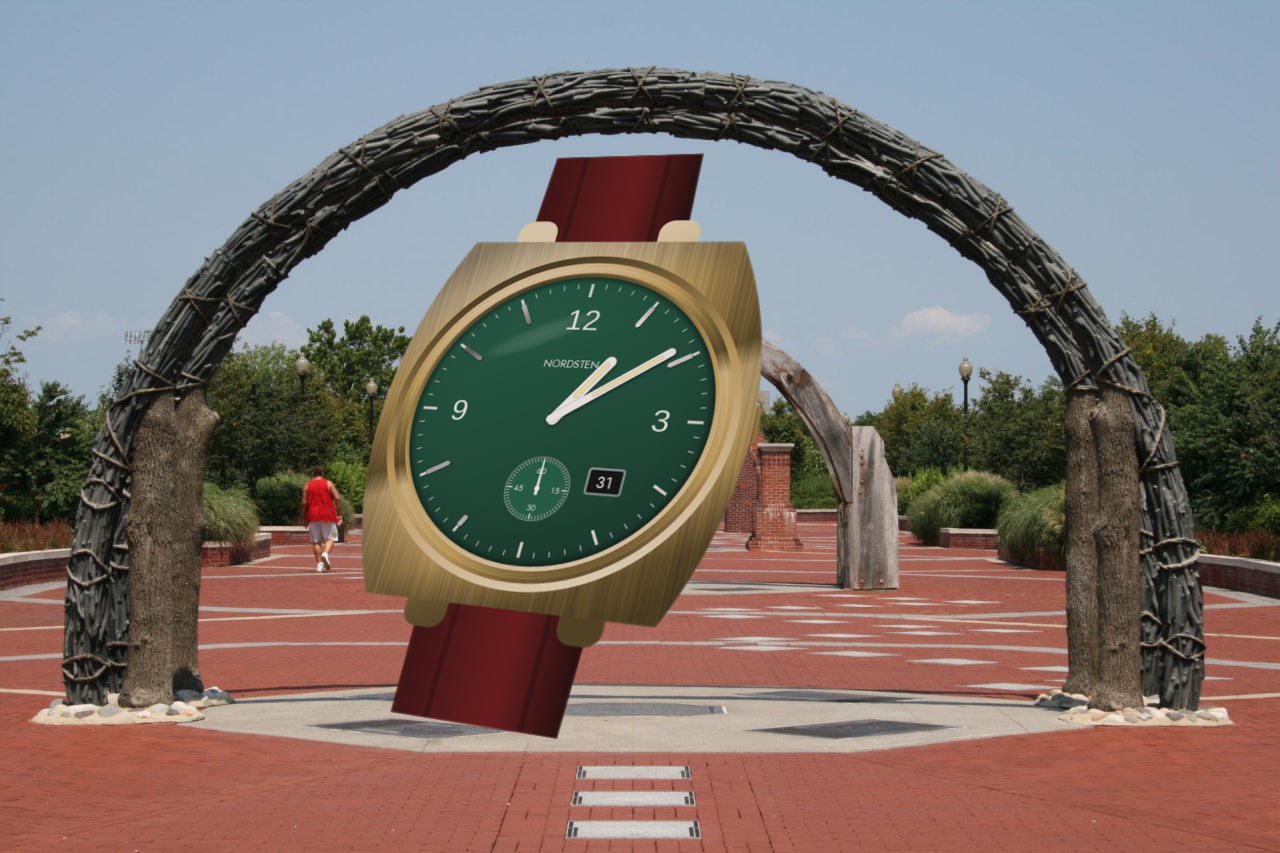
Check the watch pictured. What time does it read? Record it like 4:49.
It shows 1:09
